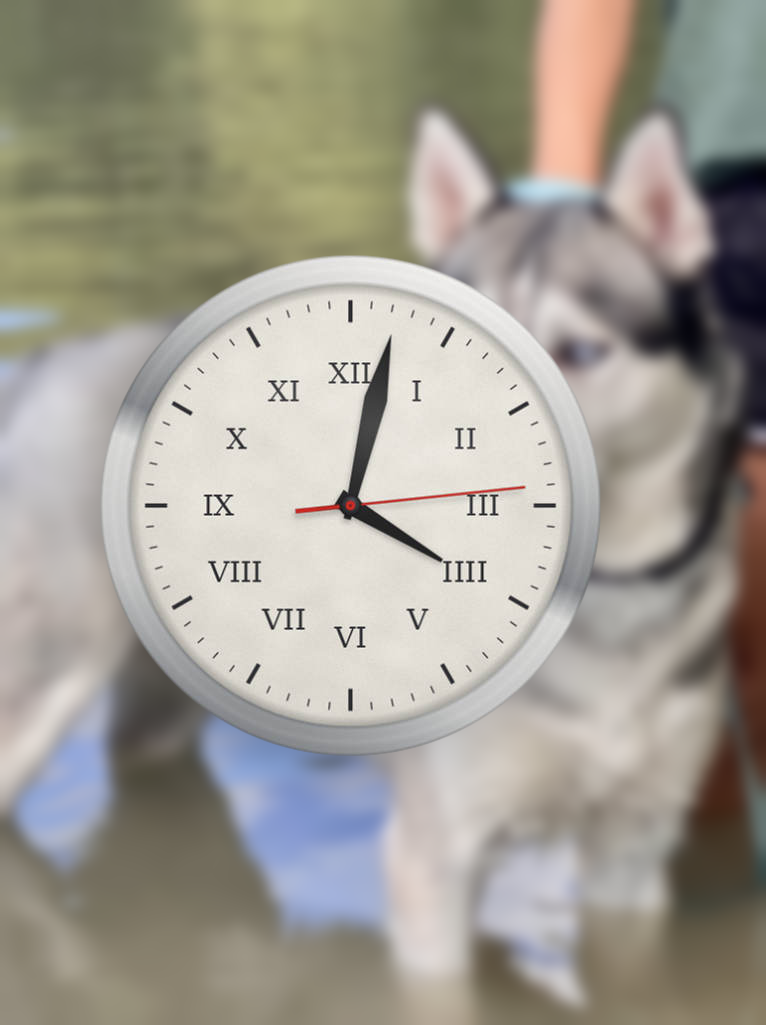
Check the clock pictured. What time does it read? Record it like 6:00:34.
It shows 4:02:14
